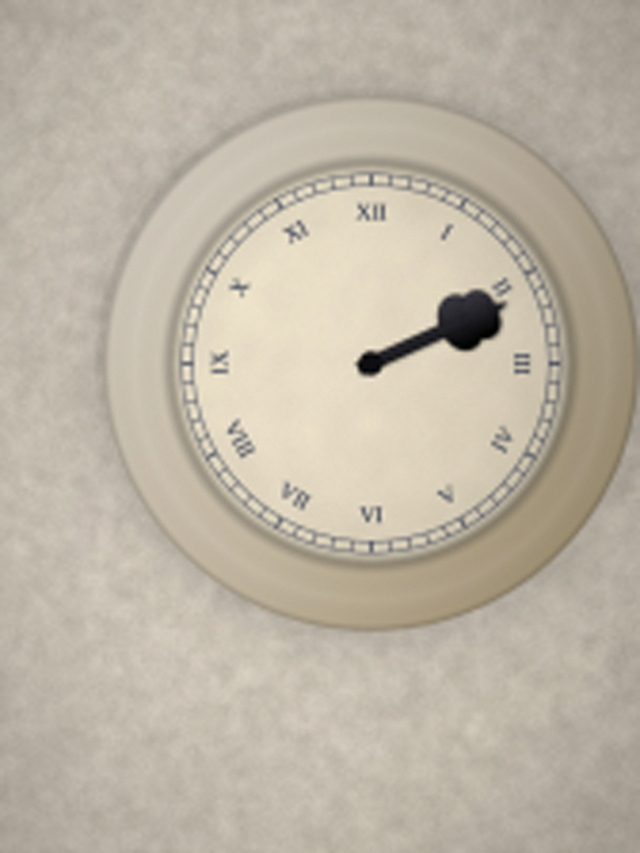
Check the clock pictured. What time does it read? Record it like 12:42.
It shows 2:11
